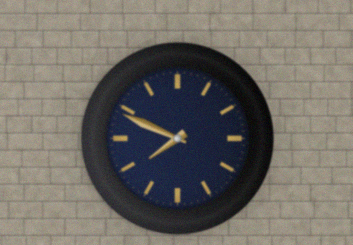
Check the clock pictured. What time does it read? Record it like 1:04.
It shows 7:49
